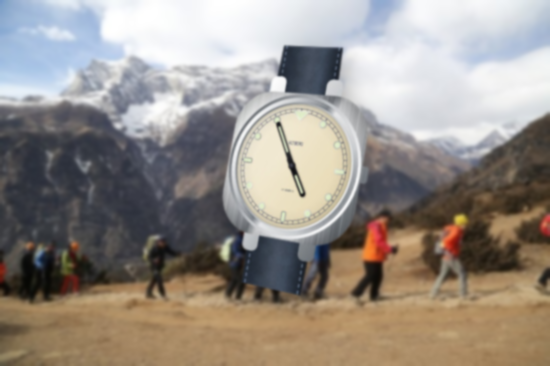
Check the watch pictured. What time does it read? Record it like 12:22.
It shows 4:55
